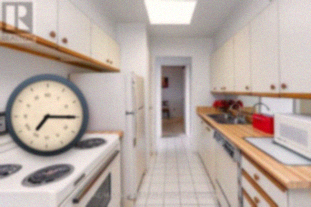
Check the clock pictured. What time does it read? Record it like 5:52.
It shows 7:15
